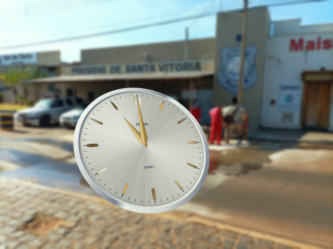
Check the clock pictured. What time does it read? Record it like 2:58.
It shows 11:00
